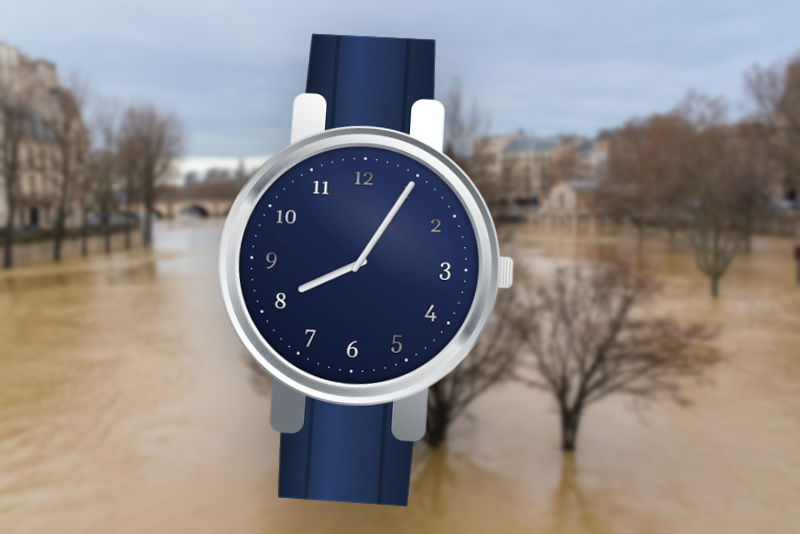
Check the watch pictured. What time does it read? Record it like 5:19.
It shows 8:05
